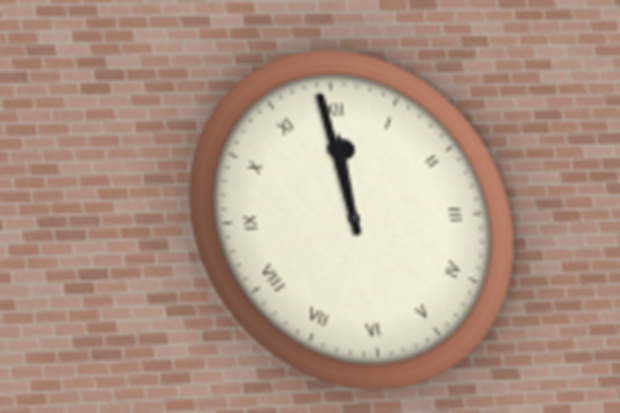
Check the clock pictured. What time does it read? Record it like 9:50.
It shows 11:59
